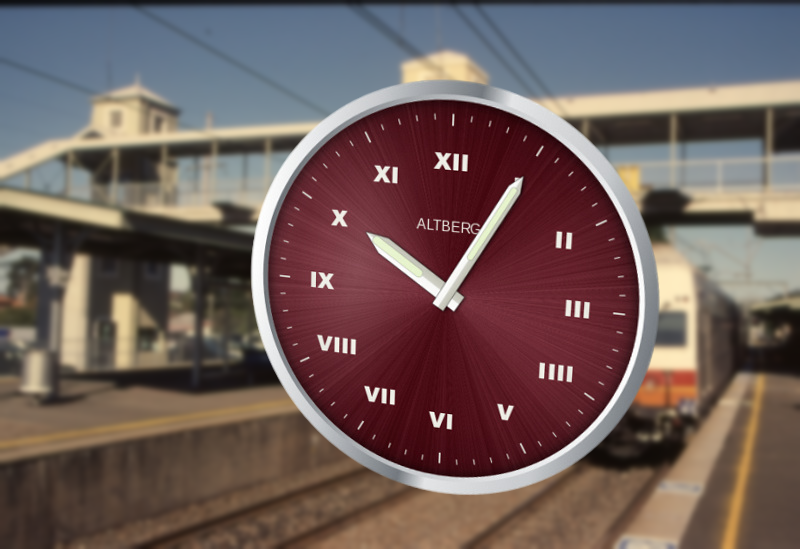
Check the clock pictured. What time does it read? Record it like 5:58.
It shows 10:05
